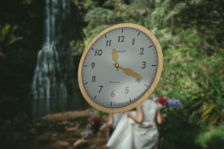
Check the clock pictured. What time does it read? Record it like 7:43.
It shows 11:19
